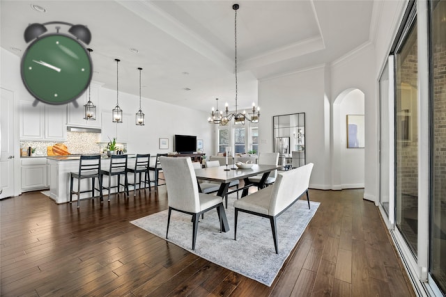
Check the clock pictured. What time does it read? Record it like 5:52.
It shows 9:48
